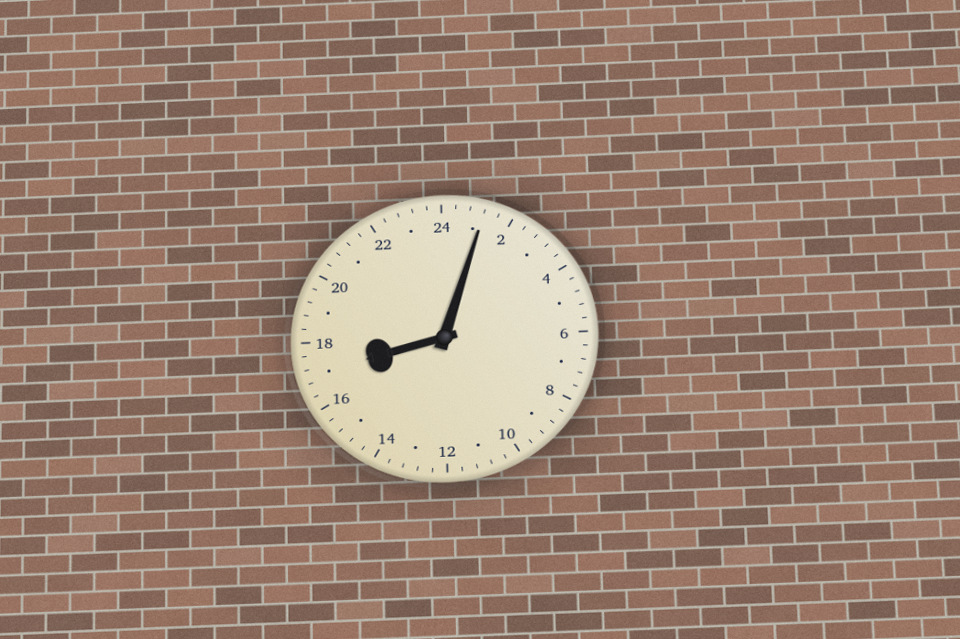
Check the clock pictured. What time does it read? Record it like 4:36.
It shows 17:03
